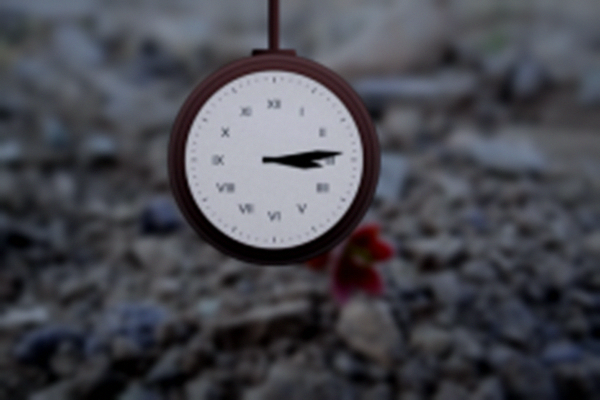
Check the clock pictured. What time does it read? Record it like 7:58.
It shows 3:14
